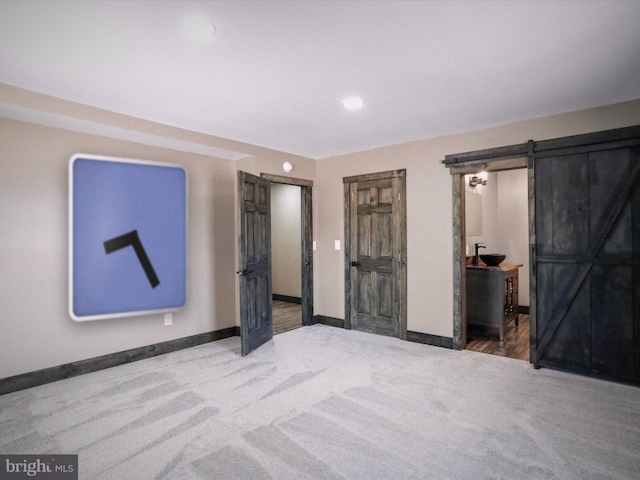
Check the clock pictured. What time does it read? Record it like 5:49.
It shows 8:25
